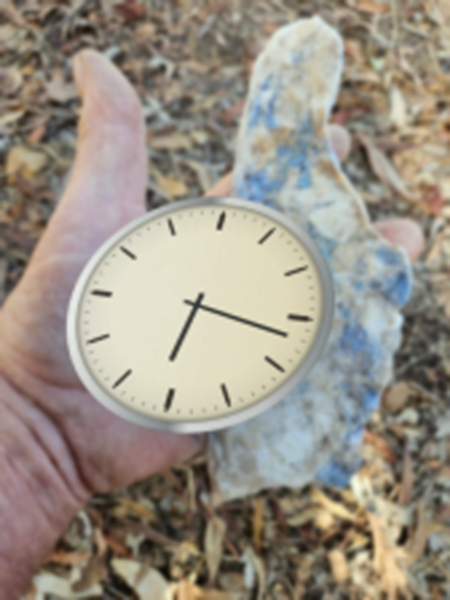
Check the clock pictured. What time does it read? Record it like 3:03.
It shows 6:17
